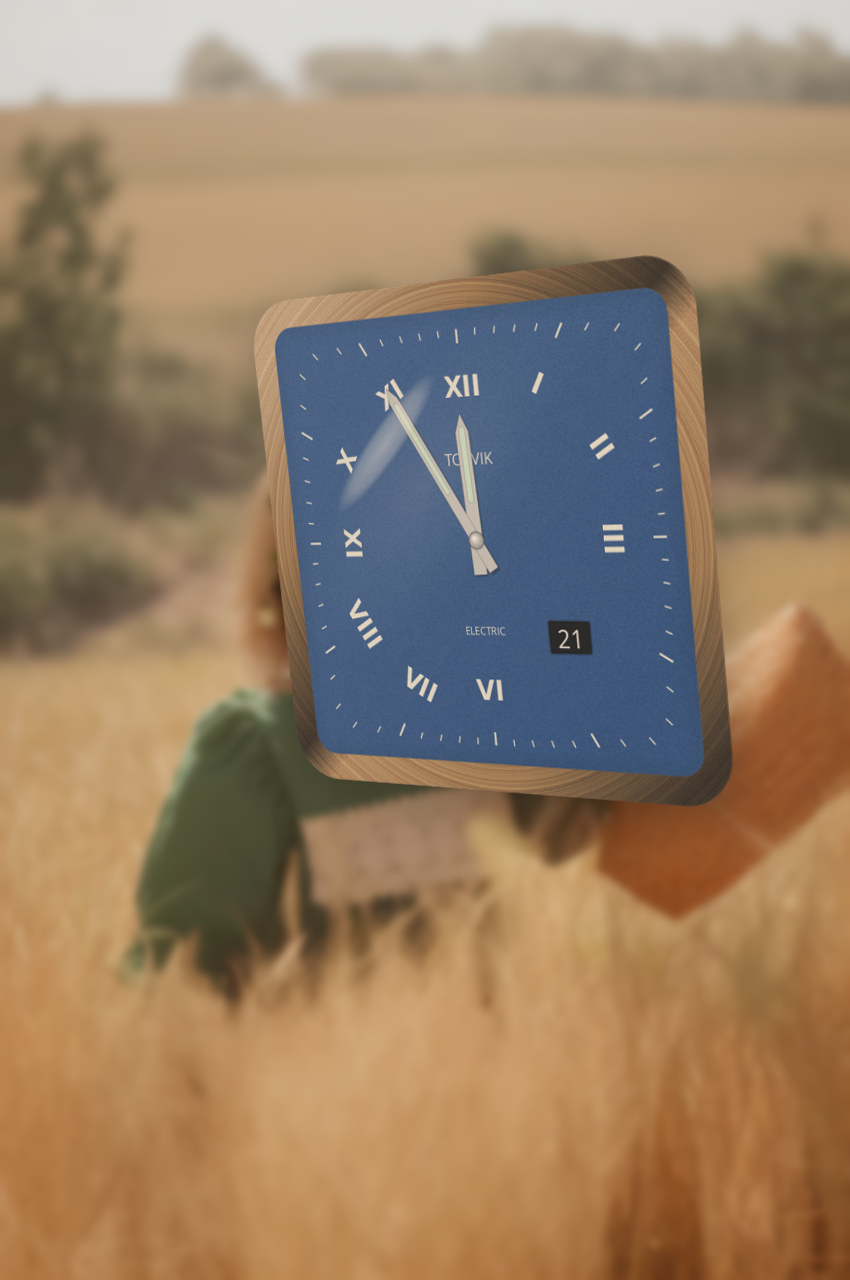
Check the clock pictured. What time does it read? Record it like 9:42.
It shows 11:55
